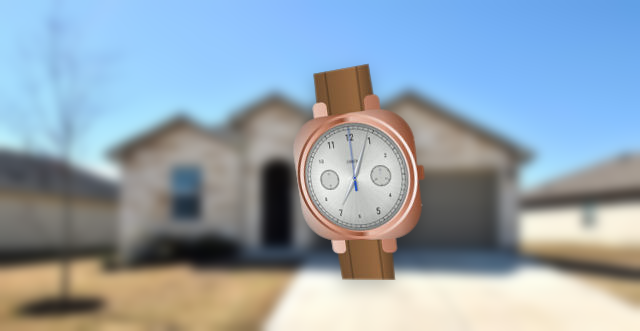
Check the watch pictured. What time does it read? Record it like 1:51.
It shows 7:04
